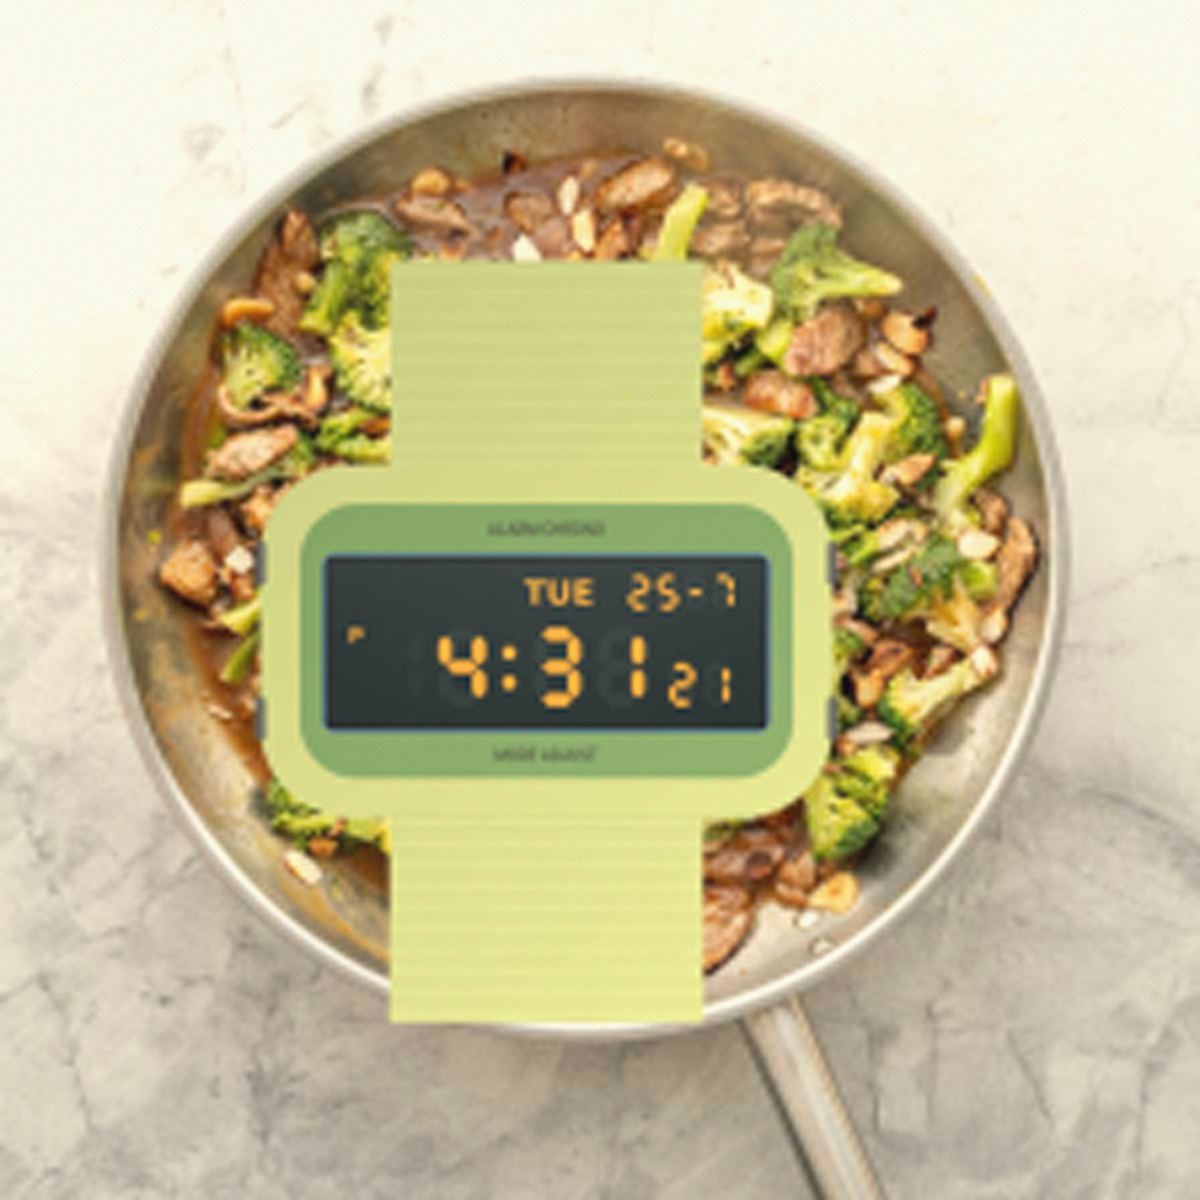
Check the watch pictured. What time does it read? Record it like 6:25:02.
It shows 4:31:21
